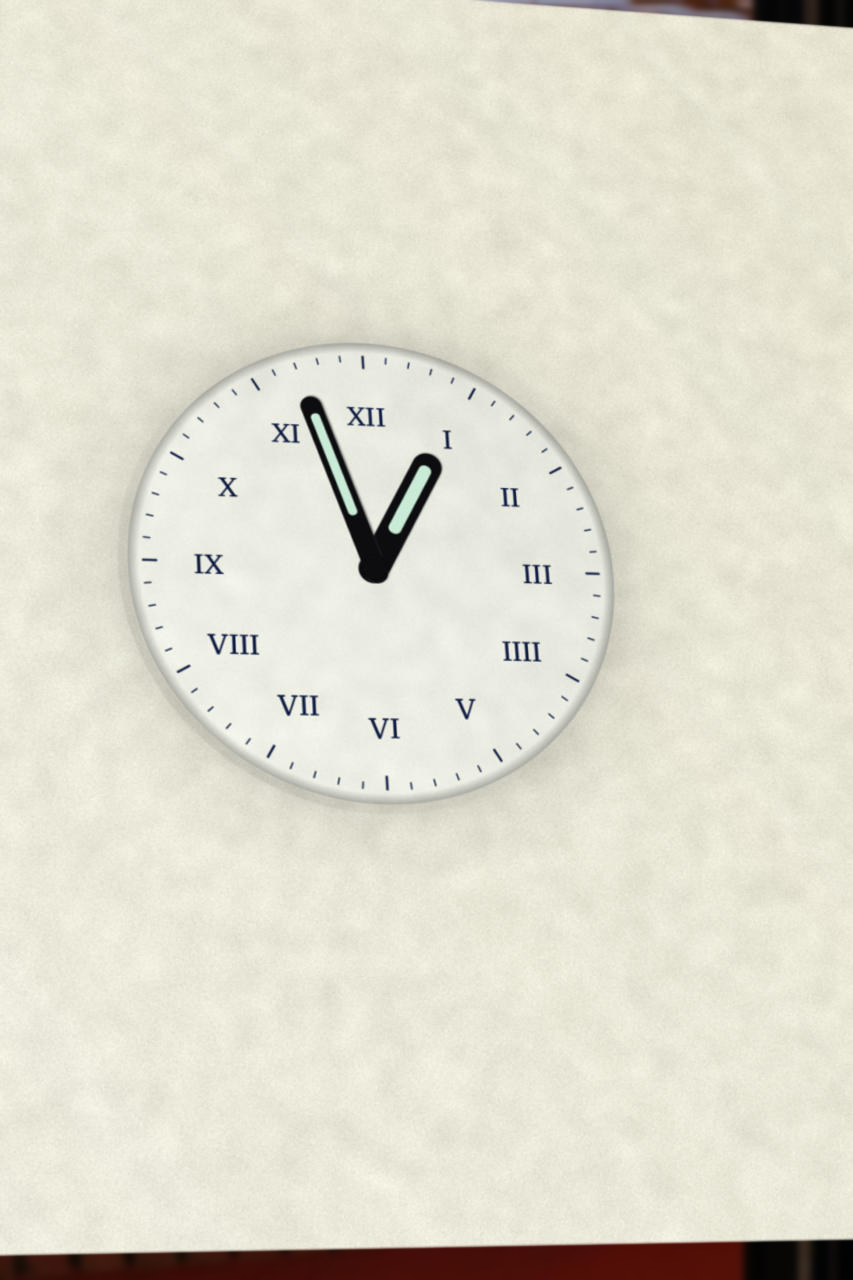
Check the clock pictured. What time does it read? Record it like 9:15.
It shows 12:57
